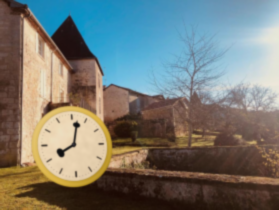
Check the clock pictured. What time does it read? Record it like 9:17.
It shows 8:02
